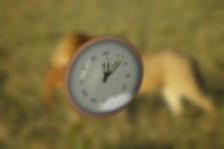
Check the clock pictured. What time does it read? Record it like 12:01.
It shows 12:07
